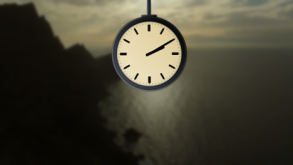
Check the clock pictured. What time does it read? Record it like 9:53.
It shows 2:10
